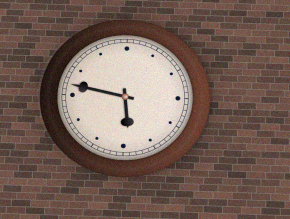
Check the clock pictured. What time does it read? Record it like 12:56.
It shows 5:47
